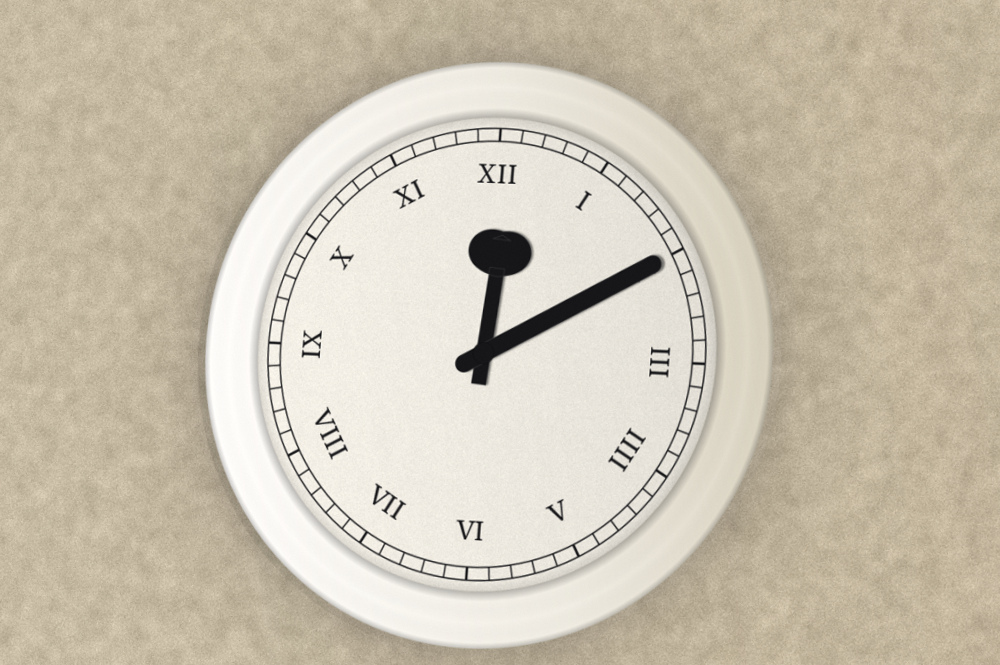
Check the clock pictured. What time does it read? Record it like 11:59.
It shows 12:10
